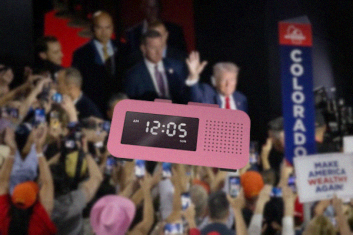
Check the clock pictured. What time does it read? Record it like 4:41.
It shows 12:05
